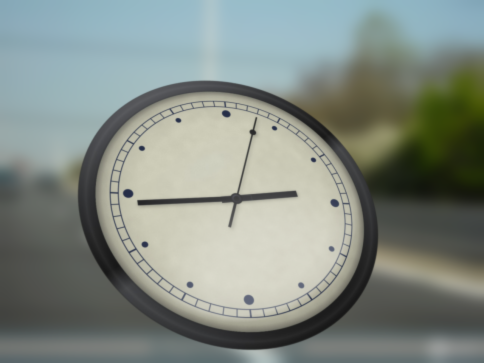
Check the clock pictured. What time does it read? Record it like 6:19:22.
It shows 2:44:03
